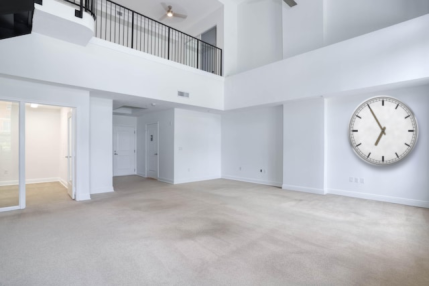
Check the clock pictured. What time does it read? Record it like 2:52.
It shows 6:55
